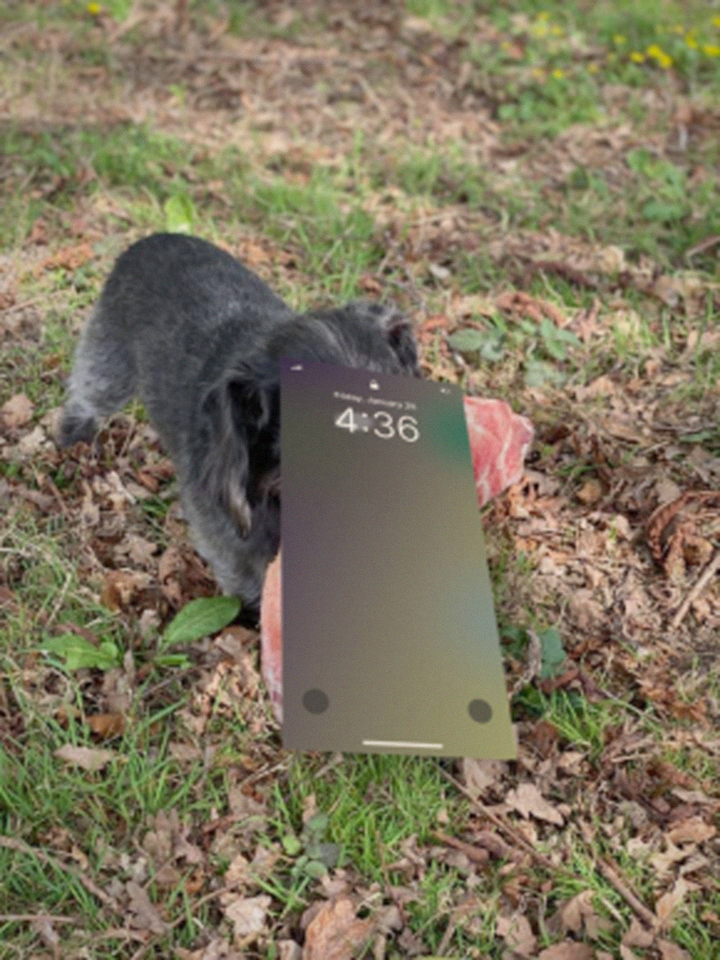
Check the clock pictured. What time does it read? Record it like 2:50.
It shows 4:36
